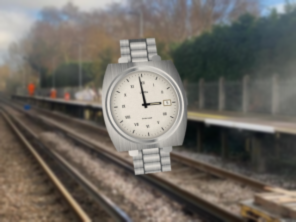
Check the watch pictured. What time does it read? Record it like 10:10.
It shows 2:59
